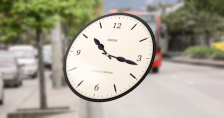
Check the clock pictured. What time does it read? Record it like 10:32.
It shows 10:17
